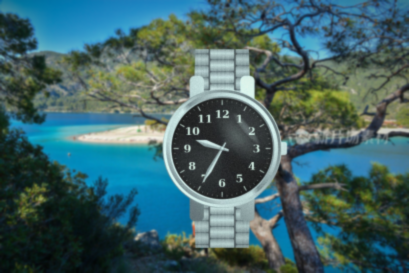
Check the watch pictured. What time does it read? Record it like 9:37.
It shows 9:35
